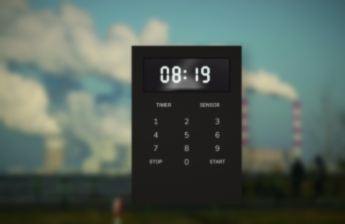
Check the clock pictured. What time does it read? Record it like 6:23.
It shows 8:19
